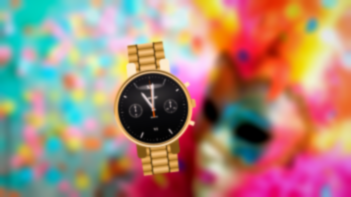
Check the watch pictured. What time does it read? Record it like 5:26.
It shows 11:01
